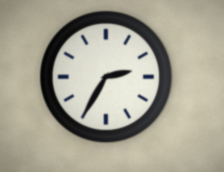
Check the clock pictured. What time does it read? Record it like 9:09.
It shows 2:35
